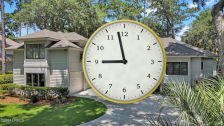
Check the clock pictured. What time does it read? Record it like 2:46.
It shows 8:58
